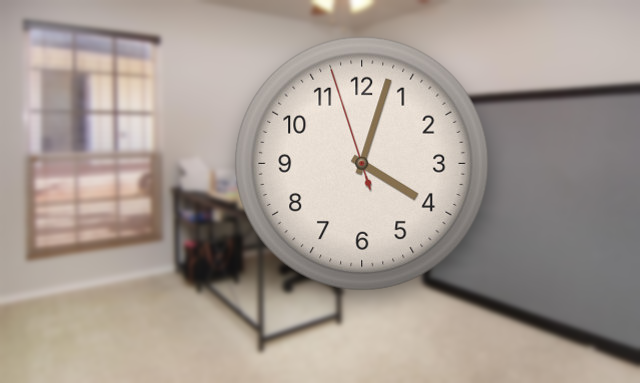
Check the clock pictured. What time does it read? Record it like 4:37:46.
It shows 4:02:57
